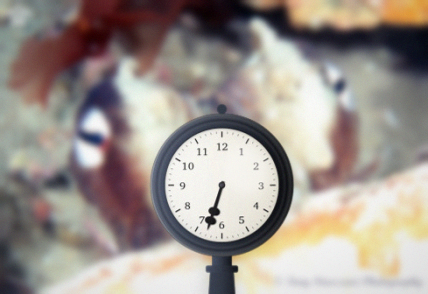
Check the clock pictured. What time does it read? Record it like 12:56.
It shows 6:33
